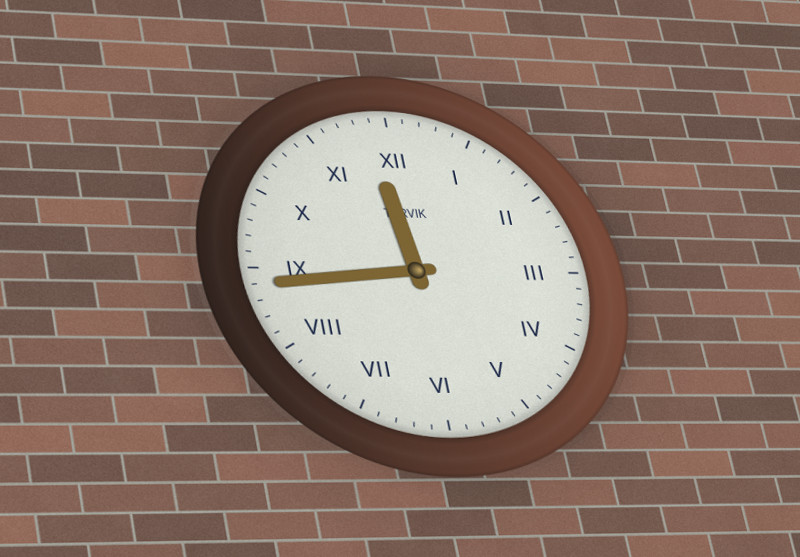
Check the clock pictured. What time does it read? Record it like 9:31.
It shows 11:44
